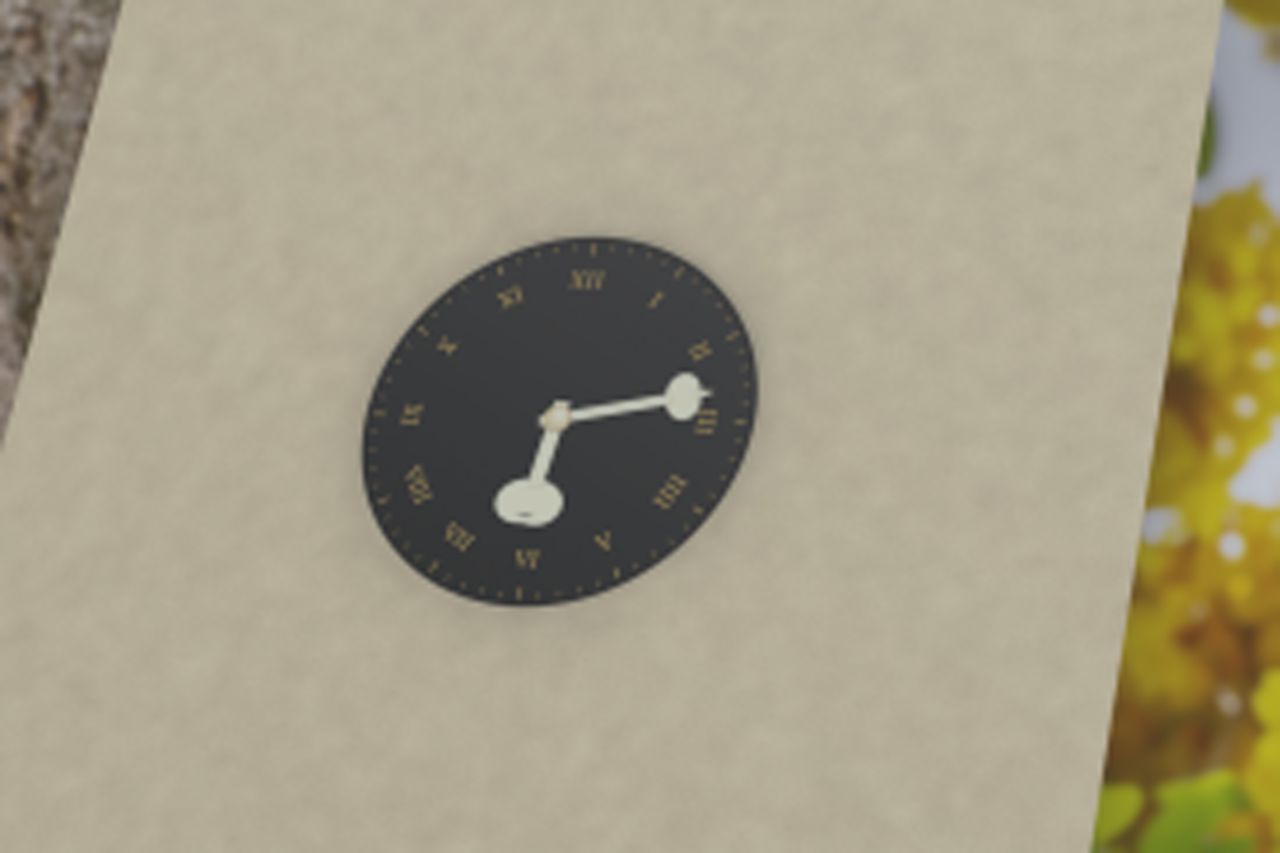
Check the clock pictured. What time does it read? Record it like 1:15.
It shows 6:13
